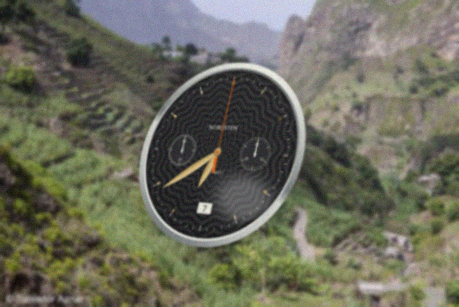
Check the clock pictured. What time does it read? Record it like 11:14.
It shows 6:39
